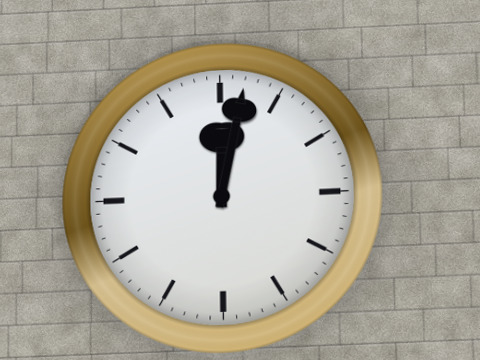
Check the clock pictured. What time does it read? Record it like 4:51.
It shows 12:02
